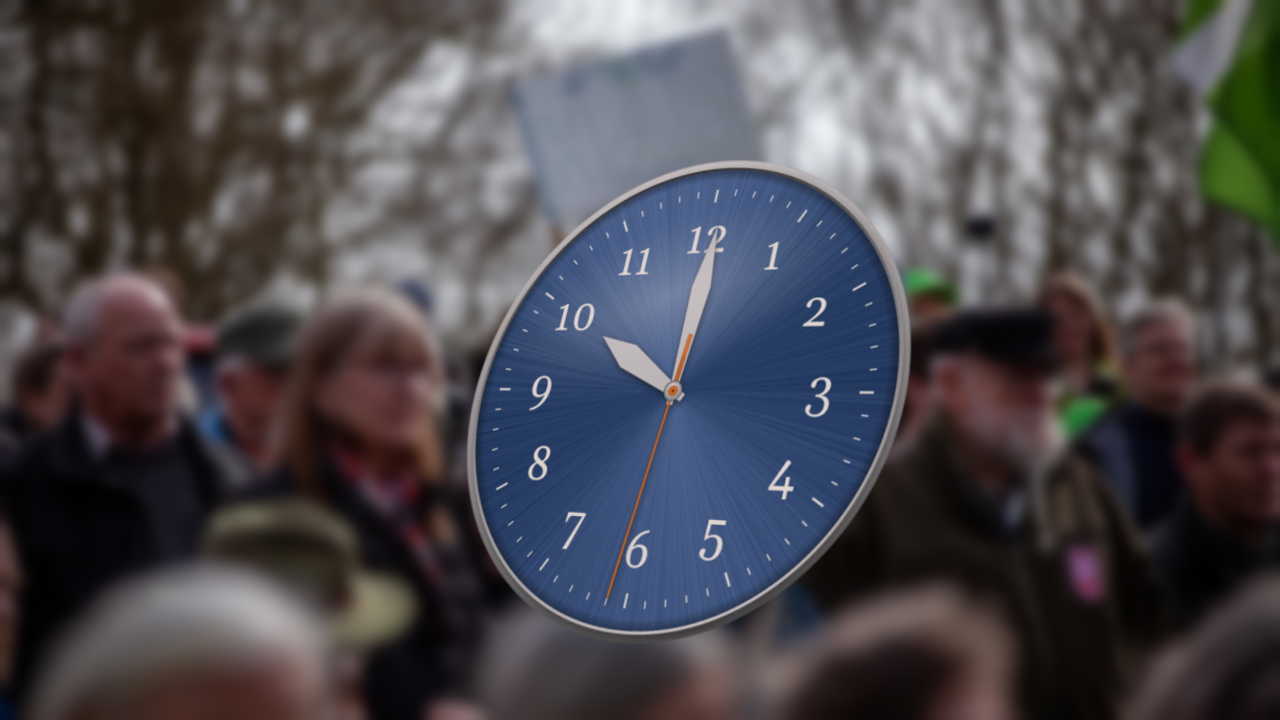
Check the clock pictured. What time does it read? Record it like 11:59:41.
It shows 10:00:31
